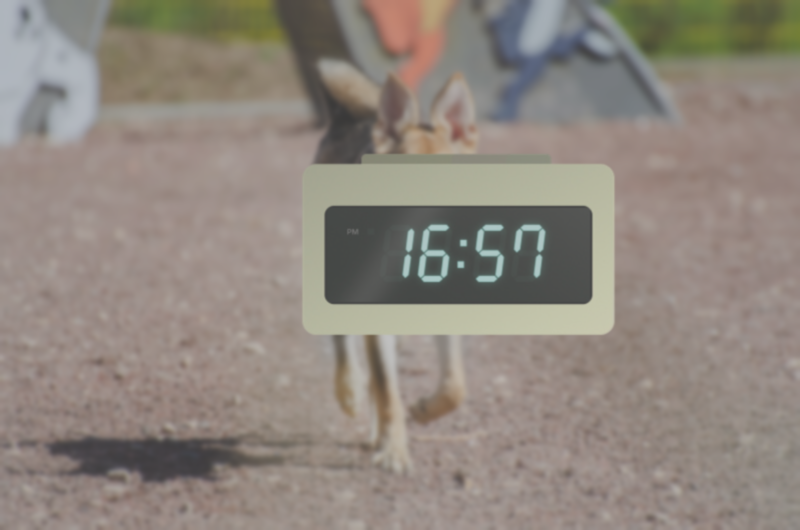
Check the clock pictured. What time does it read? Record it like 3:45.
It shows 16:57
